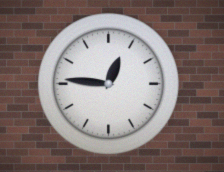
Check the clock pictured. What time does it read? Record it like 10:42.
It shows 12:46
